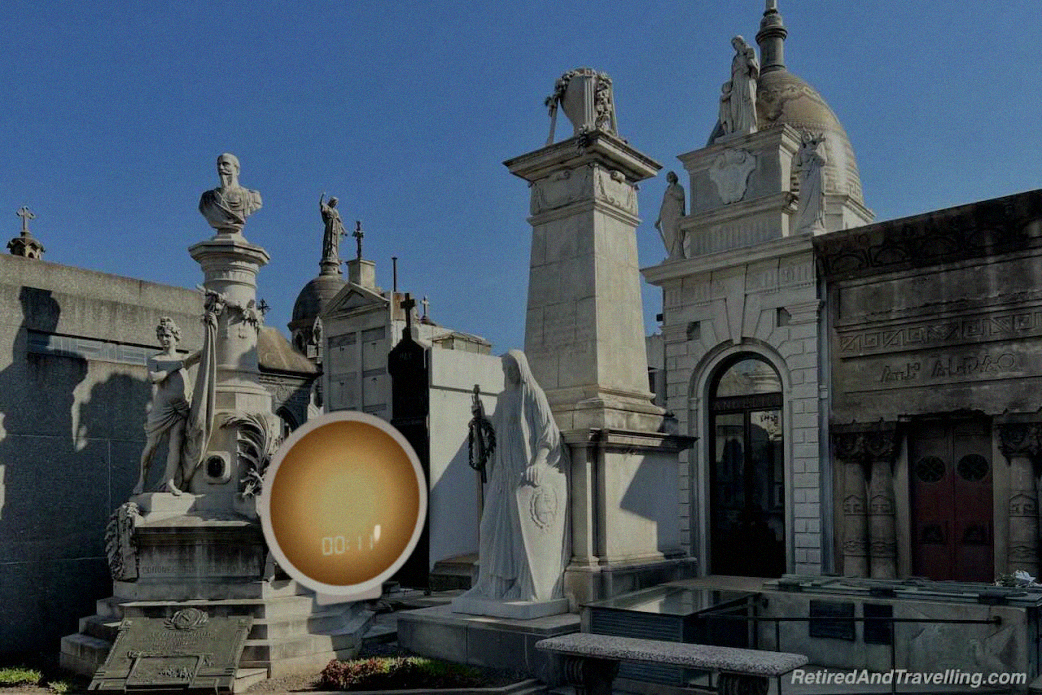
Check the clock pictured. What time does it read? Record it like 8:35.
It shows 0:11
